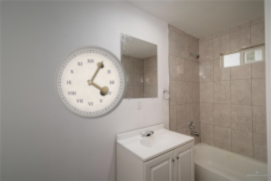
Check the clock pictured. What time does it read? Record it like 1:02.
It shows 4:05
